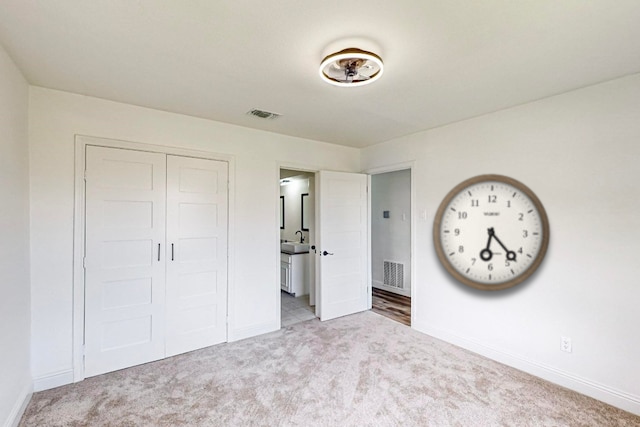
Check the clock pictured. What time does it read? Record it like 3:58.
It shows 6:23
